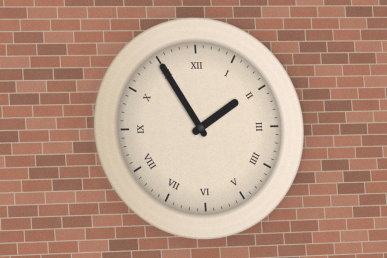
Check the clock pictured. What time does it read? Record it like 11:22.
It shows 1:55
